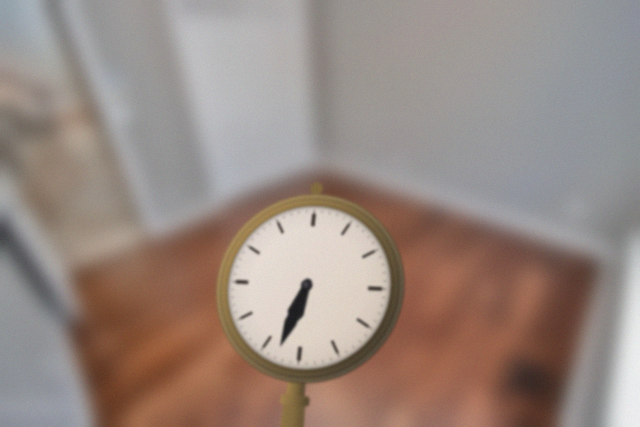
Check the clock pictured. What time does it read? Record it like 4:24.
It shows 6:33
